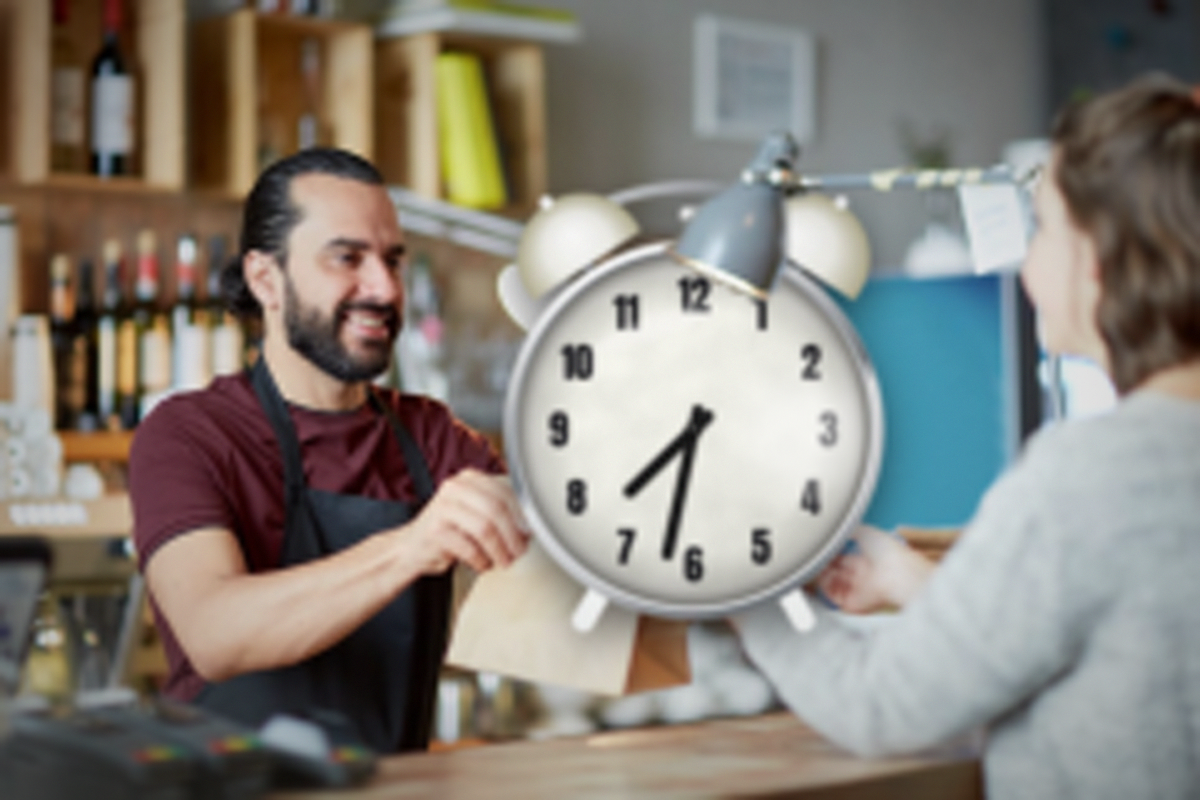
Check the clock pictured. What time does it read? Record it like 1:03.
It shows 7:32
